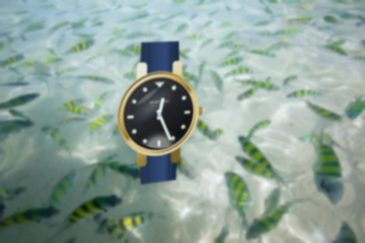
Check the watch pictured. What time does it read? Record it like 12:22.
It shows 12:26
